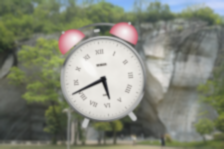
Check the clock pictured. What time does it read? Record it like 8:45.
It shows 5:42
